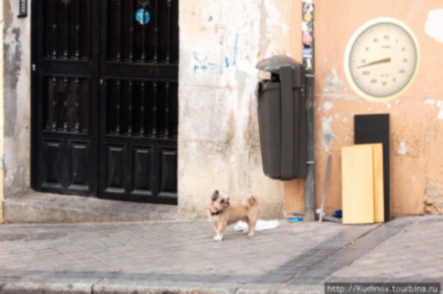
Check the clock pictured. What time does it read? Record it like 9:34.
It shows 8:43
